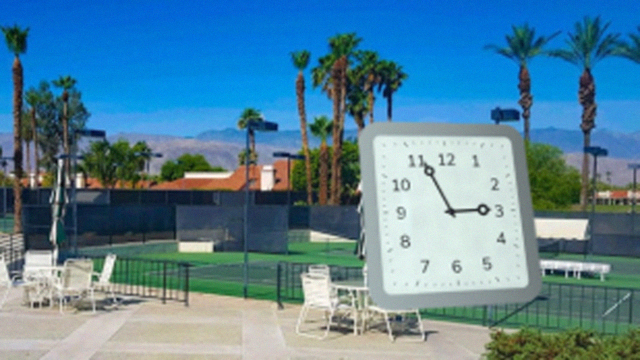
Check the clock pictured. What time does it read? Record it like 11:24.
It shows 2:56
